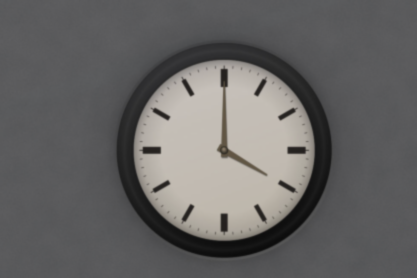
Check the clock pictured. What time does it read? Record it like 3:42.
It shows 4:00
